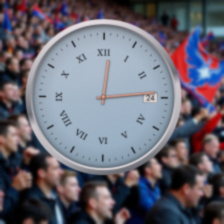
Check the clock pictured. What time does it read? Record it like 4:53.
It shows 12:14
